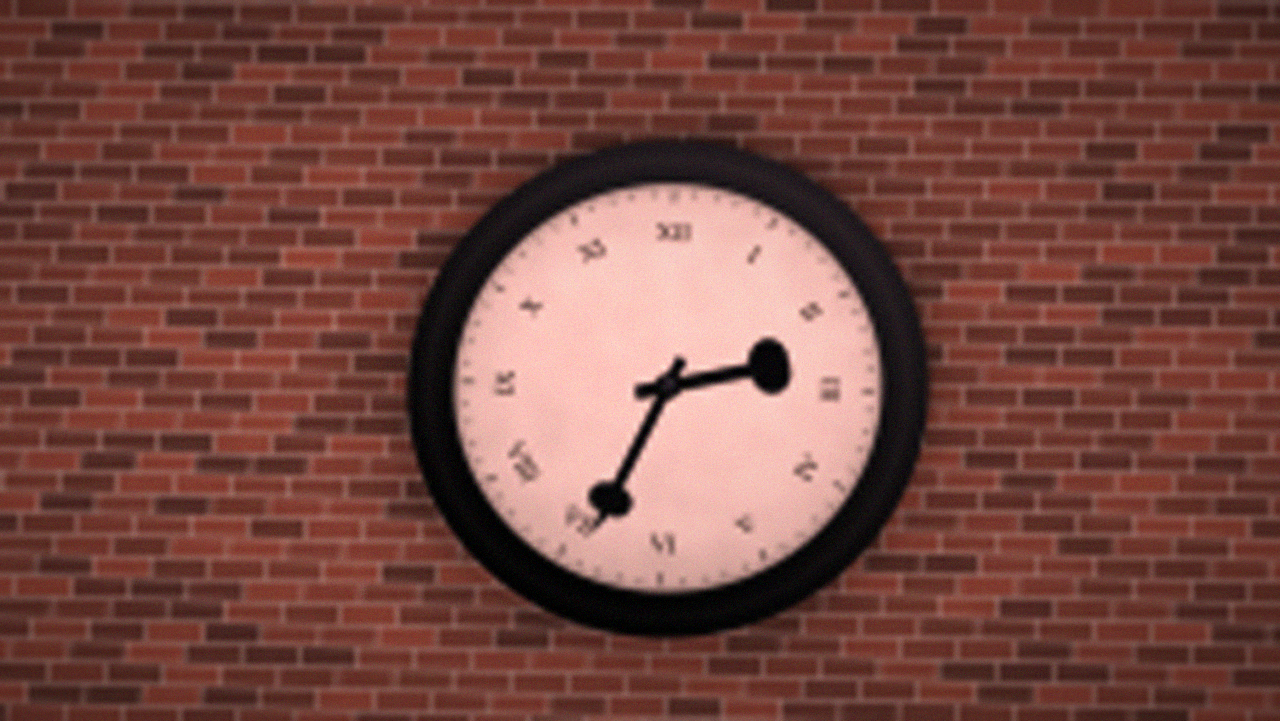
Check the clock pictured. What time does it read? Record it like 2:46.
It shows 2:34
